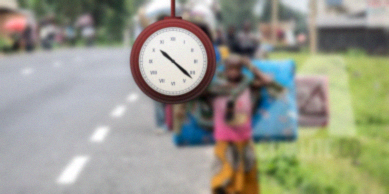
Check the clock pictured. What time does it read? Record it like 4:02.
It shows 10:22
